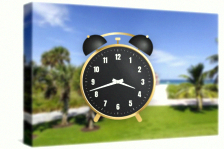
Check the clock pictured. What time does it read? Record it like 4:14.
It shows 3:42
